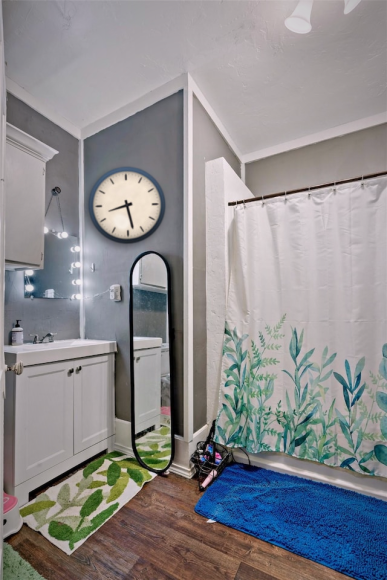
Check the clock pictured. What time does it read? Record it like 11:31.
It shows 8:28
